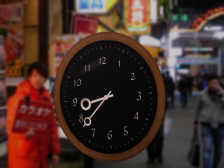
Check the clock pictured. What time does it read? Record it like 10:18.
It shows 8:38
